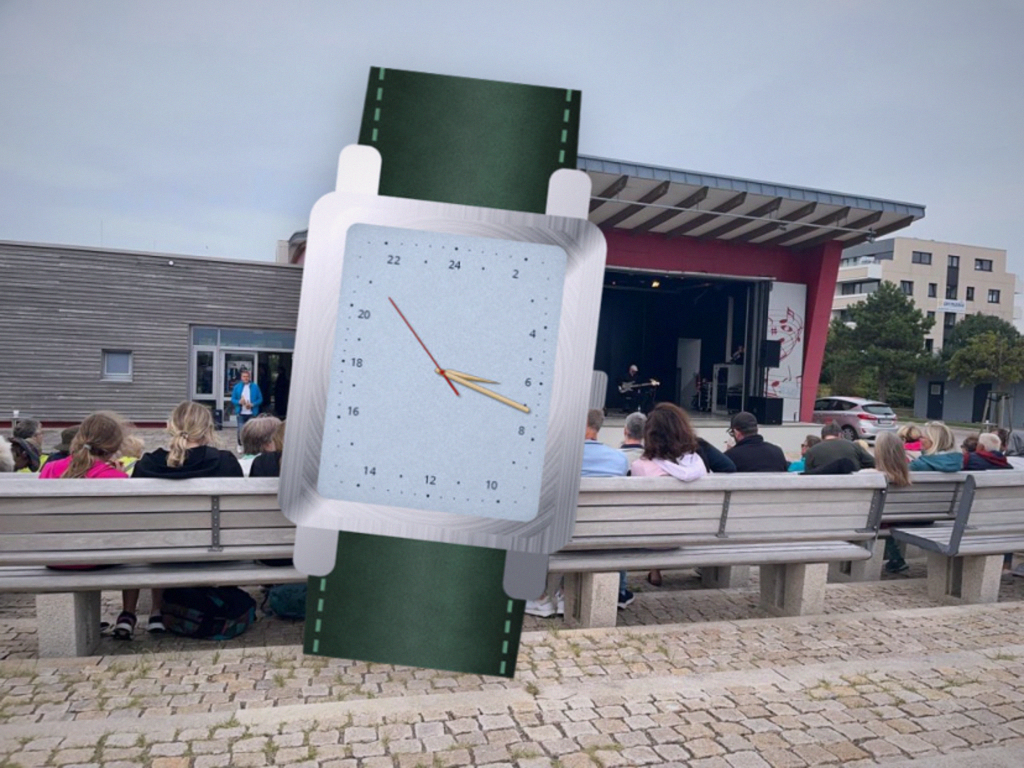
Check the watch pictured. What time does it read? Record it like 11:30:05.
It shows 6:17:53
